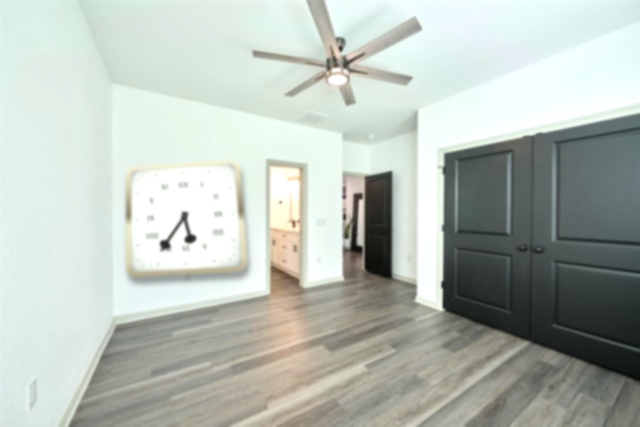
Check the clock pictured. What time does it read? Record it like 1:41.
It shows 5:36
